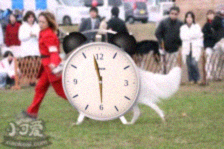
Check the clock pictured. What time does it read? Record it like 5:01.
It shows 5:58
